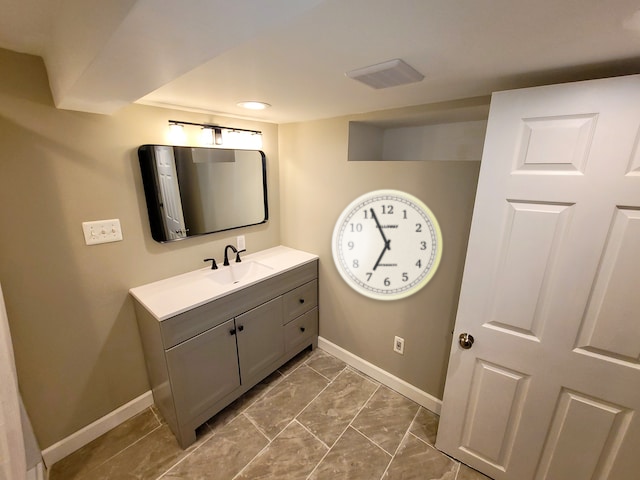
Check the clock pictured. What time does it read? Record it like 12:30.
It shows 6:56
